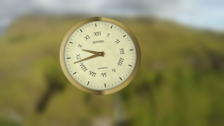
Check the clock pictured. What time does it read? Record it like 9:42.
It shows 9:43
